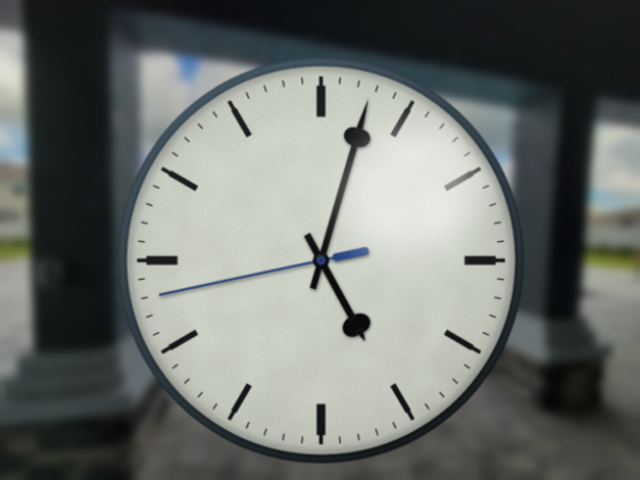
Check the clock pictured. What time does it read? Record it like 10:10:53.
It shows 5:02:43
